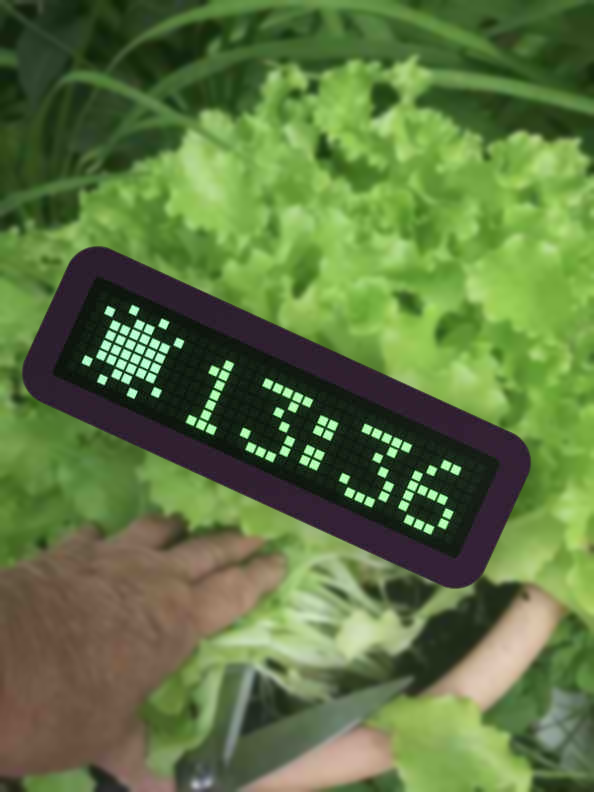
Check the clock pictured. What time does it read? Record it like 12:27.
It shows 13:36
